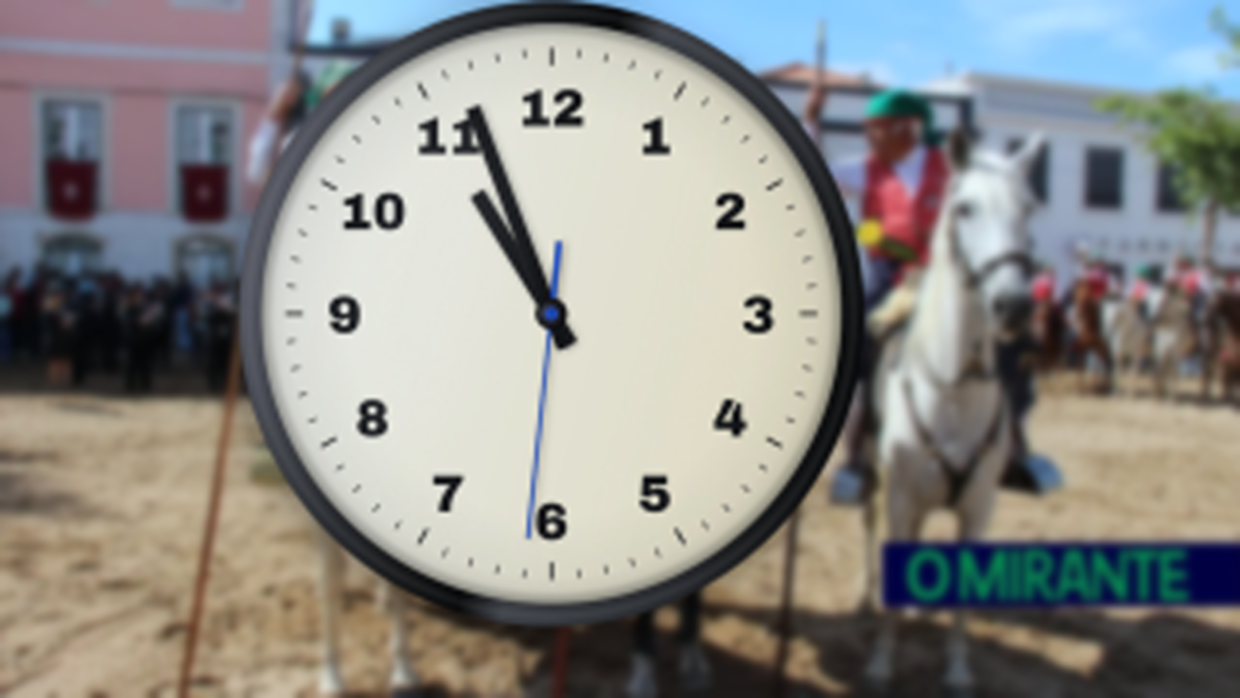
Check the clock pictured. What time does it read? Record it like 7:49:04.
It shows 10:56:31
